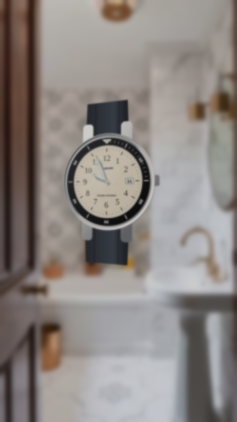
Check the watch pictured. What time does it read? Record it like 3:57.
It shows 9:56
